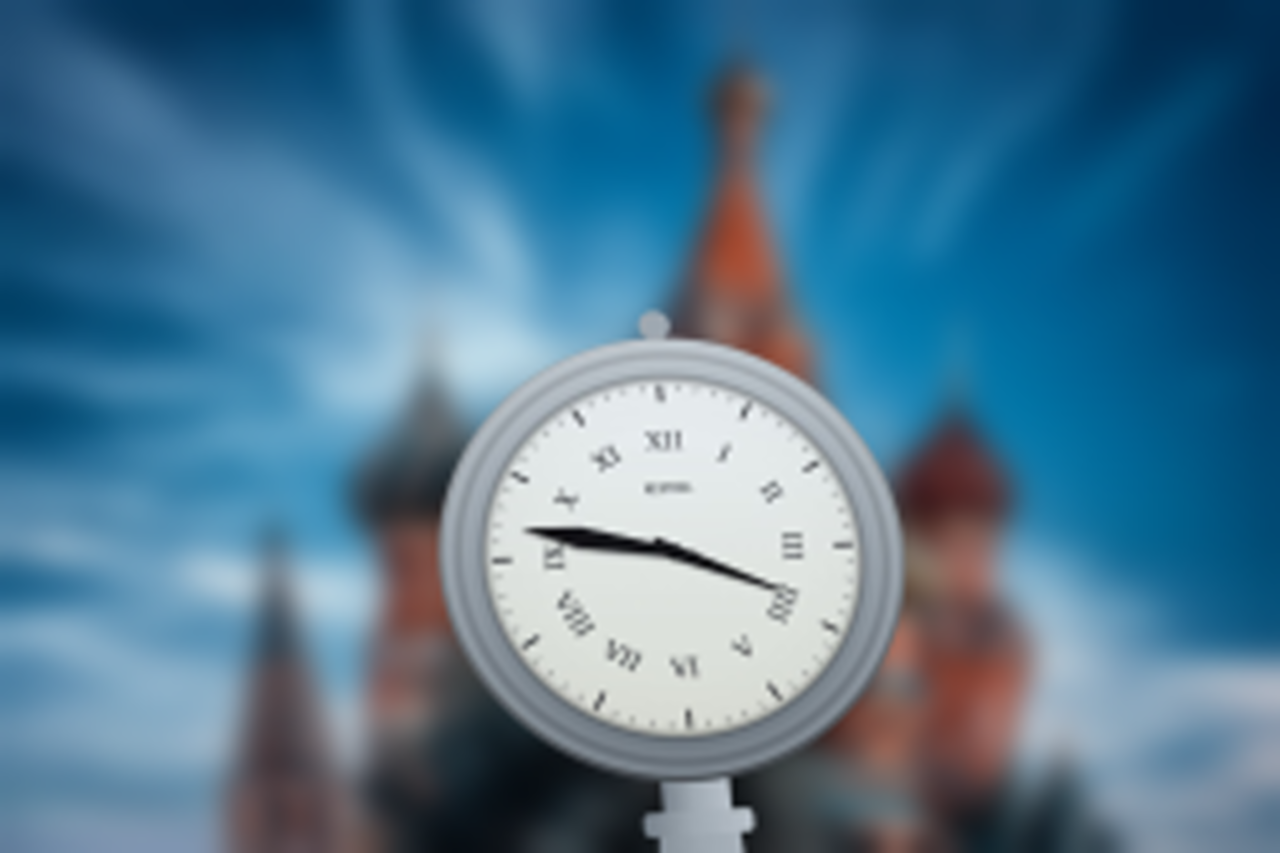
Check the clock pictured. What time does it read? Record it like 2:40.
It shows 3:47
